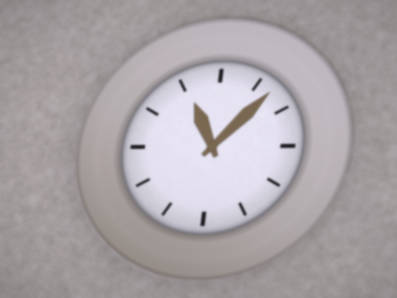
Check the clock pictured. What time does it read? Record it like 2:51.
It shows 11:07
